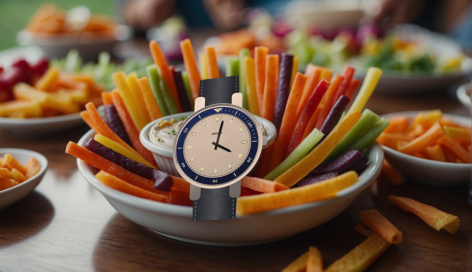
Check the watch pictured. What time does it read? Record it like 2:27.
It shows 4:02
